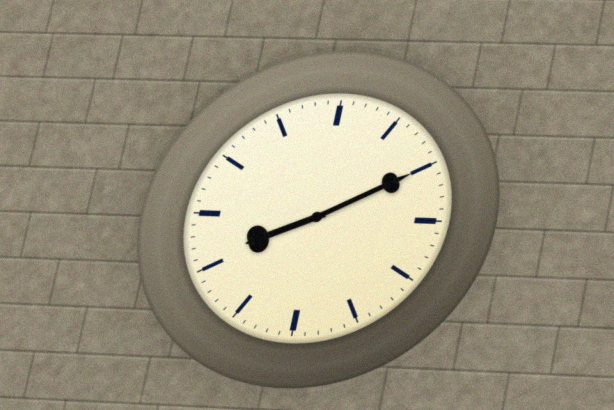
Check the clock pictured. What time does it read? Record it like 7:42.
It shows 8:10
